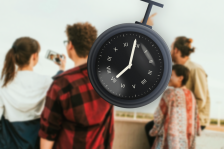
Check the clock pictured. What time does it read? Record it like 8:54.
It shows 6:59
